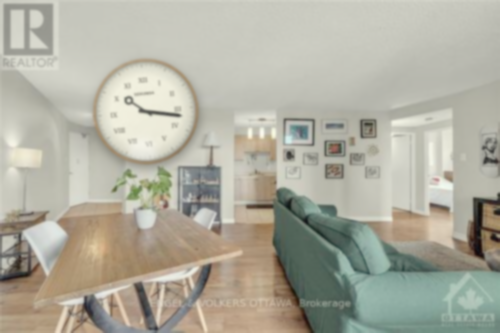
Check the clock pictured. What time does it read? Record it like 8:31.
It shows 10:17
